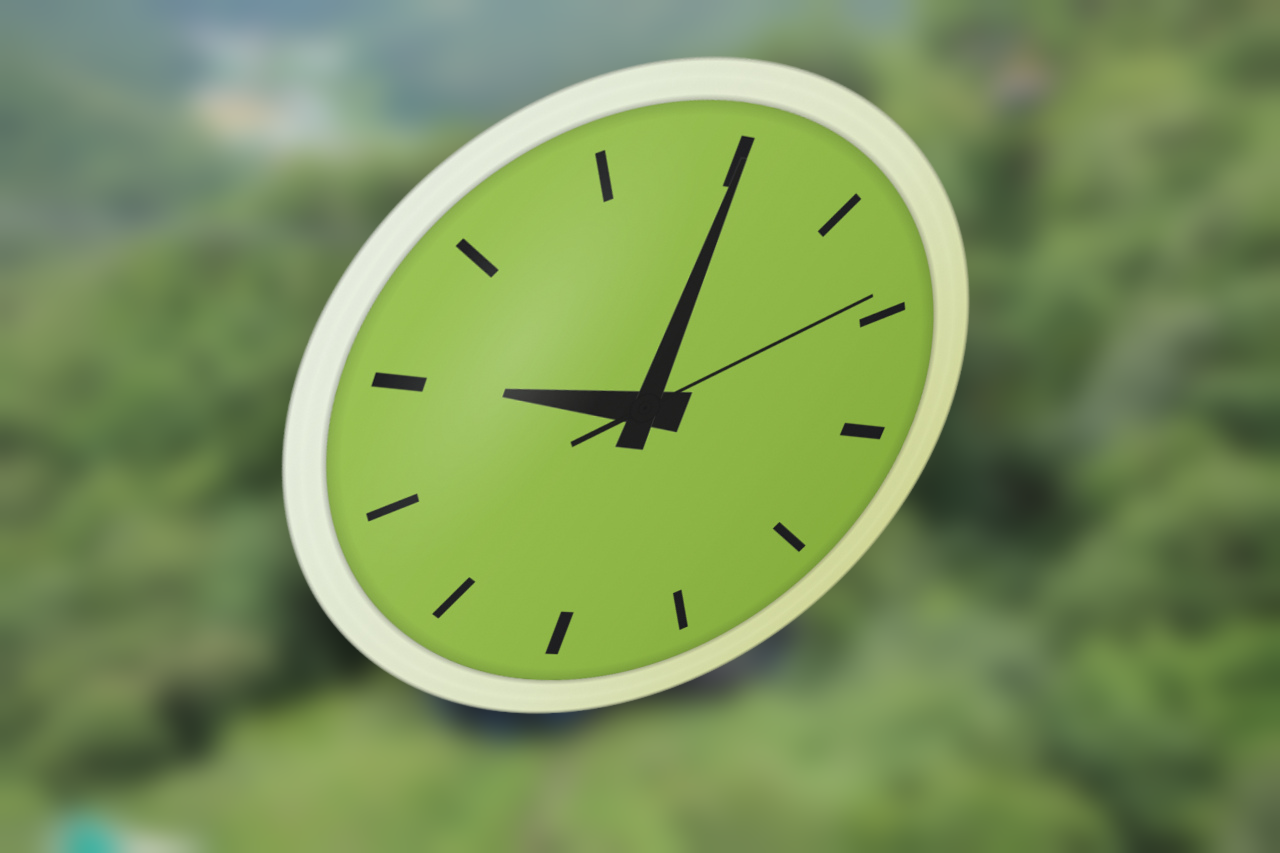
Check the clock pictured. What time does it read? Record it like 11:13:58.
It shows 9:00:09
